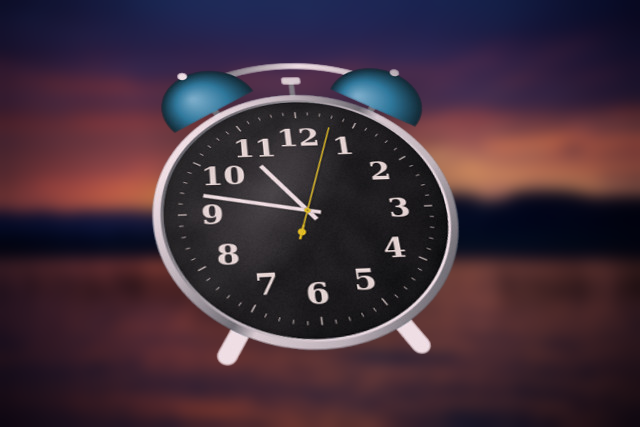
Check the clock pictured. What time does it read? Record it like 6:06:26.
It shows 10:47:03
